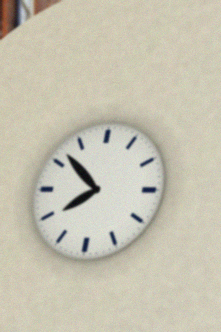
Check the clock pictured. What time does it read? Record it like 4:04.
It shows 7:52
